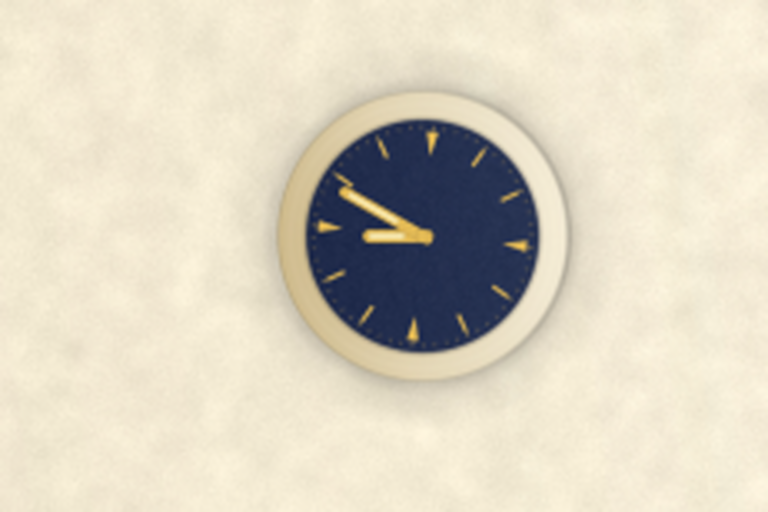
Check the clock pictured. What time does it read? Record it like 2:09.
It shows 8:49
